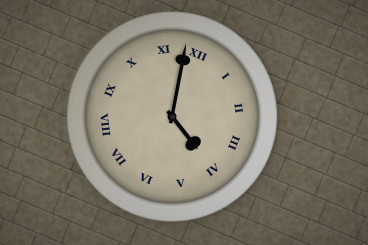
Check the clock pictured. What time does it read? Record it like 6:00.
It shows 3:58
